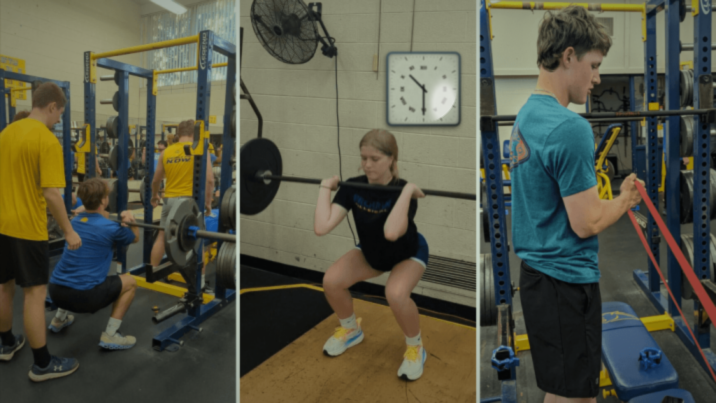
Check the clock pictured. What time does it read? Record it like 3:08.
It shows 10:30
